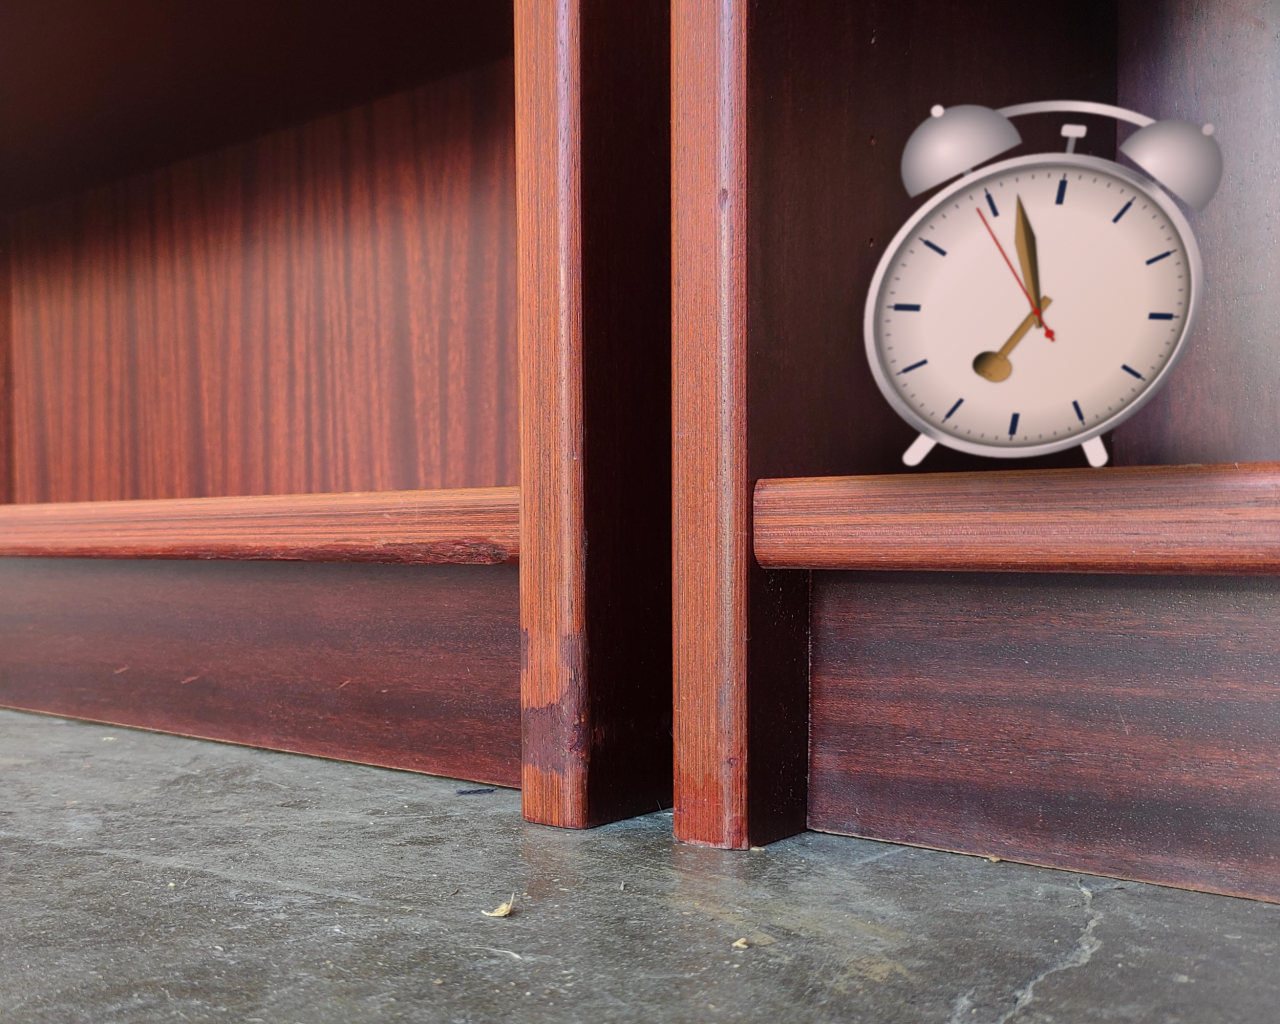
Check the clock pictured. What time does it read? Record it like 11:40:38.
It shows 6:56:54
